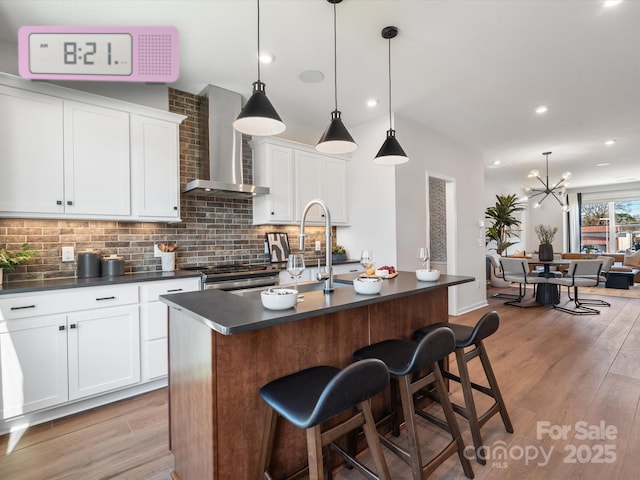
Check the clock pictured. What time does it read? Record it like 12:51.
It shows 8:21
